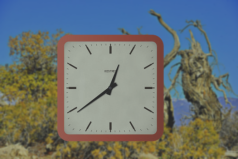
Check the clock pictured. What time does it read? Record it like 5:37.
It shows 12:39
